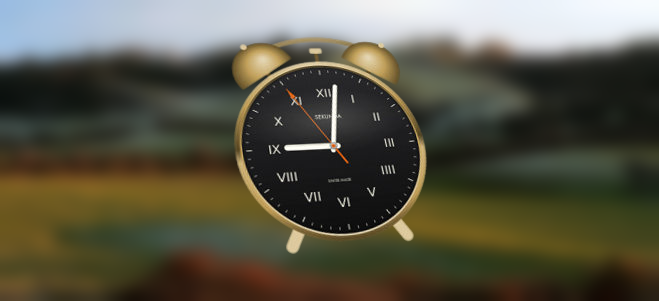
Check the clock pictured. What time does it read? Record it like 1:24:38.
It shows 9:01:55
